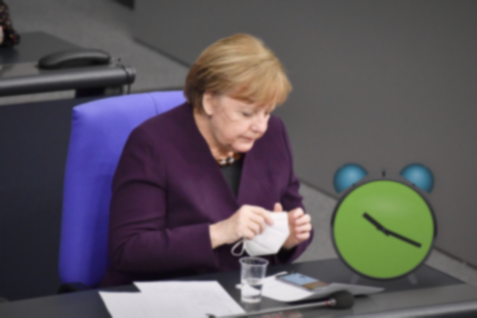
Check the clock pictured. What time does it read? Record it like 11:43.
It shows 10:19
